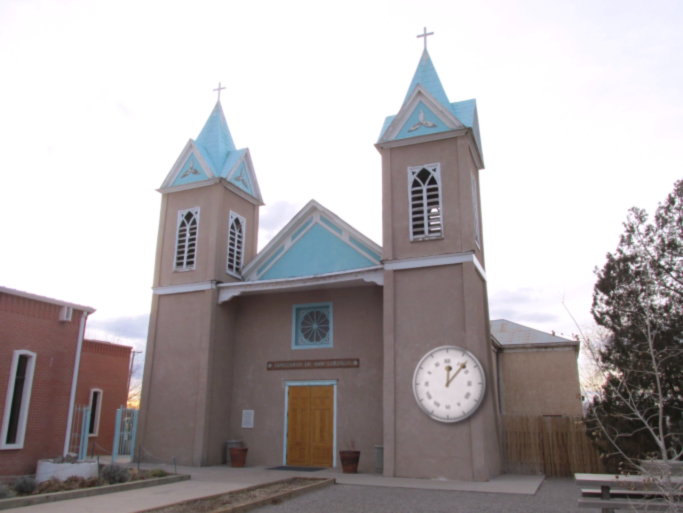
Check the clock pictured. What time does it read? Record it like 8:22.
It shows 12:07
